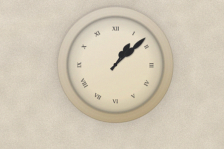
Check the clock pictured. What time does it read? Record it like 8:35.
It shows 1:08
